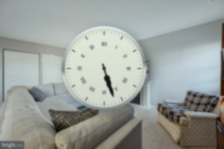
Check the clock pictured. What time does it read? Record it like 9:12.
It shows 5:27
